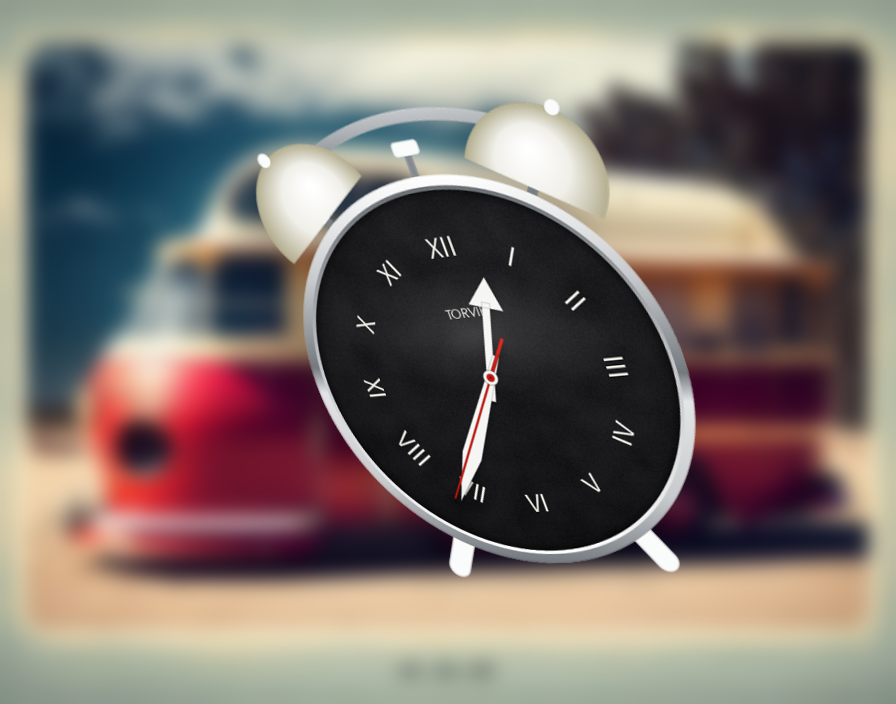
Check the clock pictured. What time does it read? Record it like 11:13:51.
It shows 12:35:36
